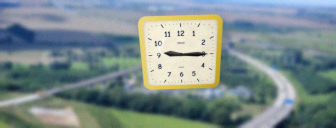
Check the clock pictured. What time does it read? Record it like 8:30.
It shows 9:15
